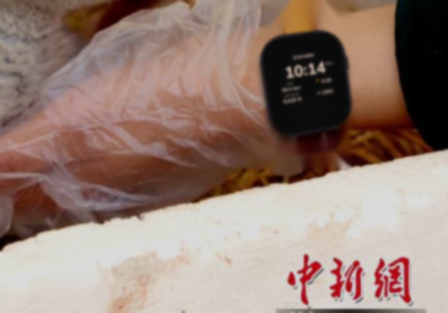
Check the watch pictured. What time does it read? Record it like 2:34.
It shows 10:14
